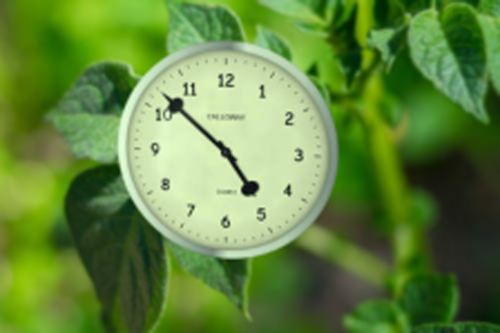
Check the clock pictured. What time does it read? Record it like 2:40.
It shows 4:52
